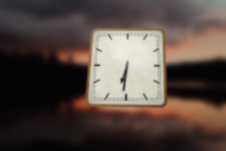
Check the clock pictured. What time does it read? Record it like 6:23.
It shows 6:31
